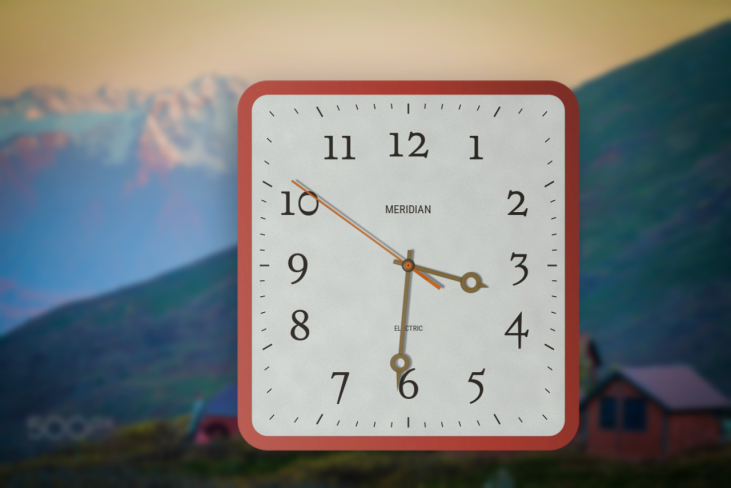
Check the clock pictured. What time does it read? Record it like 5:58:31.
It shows 3:30:51
